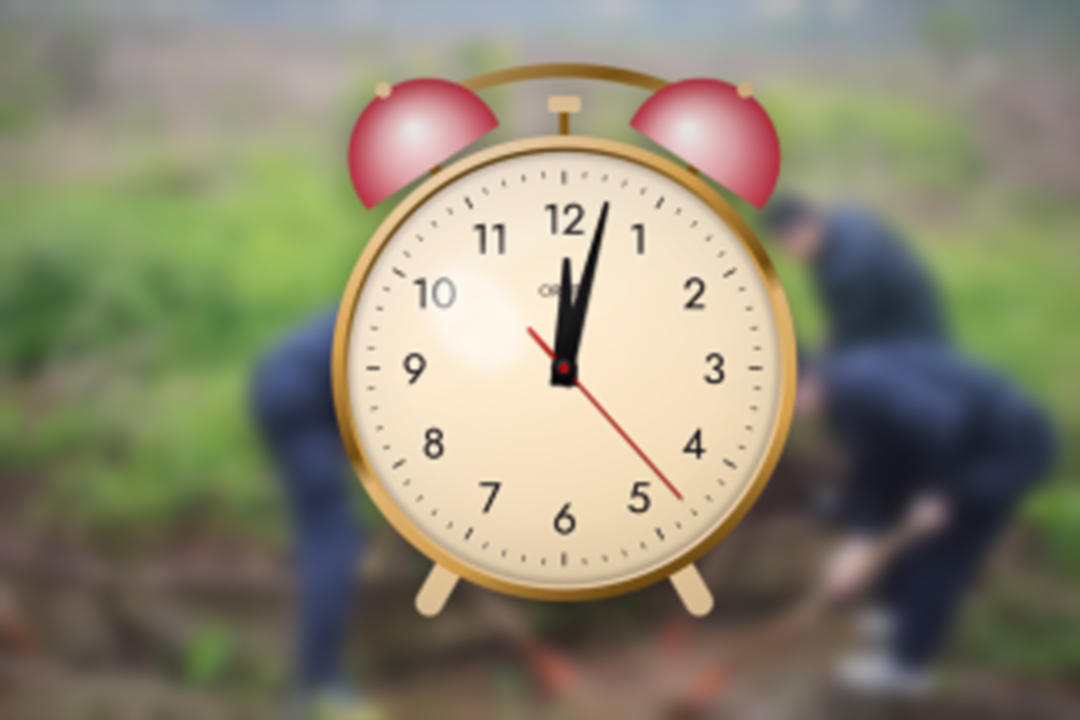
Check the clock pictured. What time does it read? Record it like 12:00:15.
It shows 12:02:23
